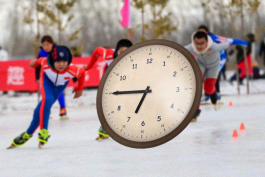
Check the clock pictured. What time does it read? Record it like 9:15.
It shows 6:45
